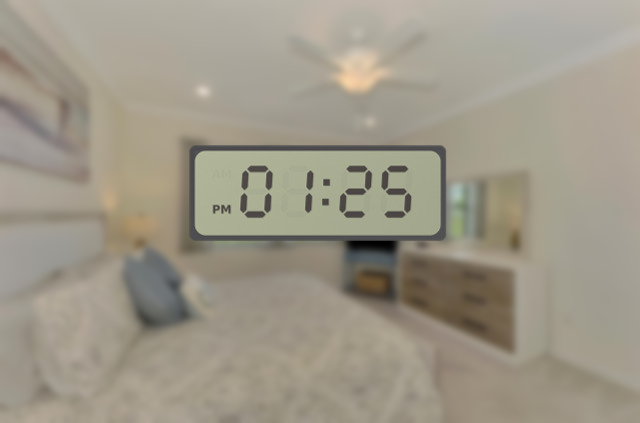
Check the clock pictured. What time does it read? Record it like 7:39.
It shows 1:25
